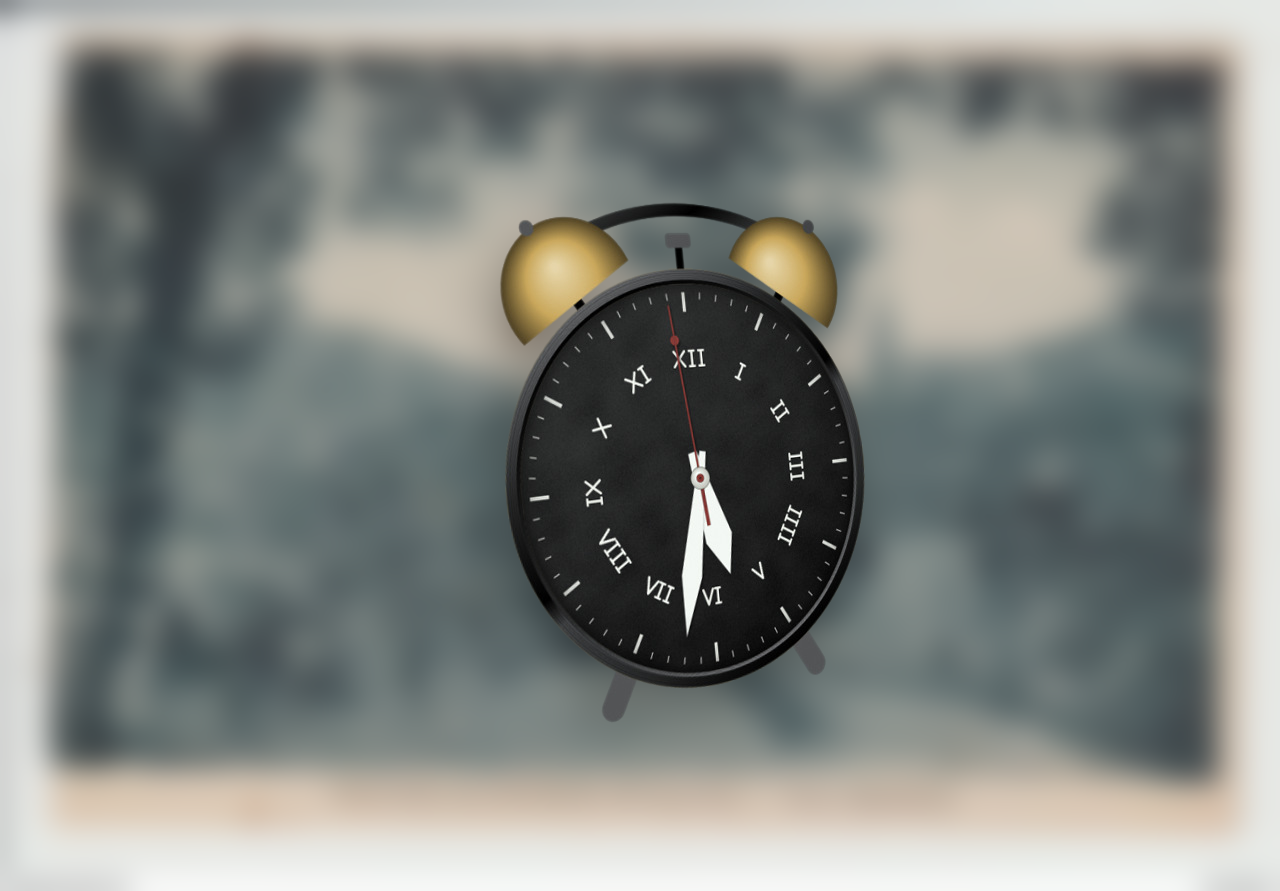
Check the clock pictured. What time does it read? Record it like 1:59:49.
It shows 5:31:59
